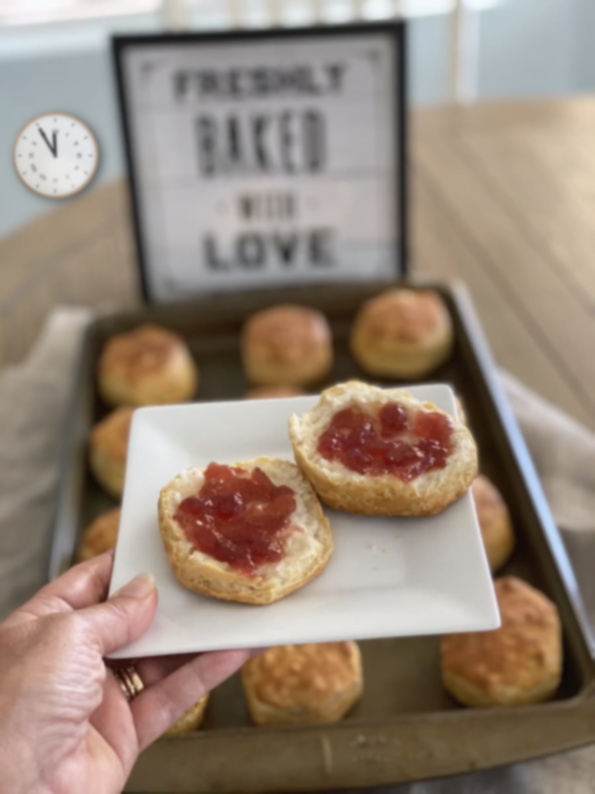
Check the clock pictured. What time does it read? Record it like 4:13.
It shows 11:55
